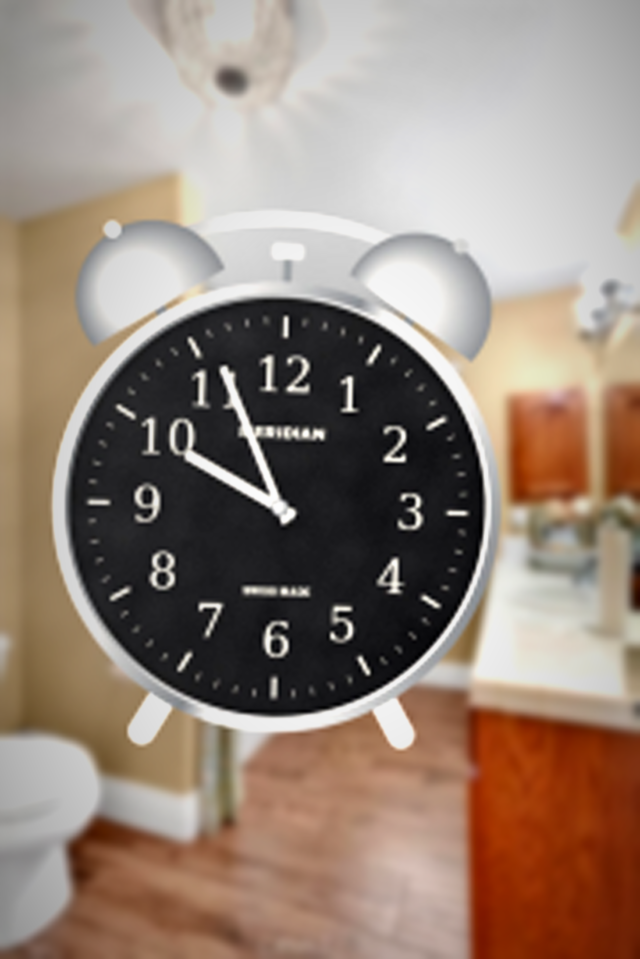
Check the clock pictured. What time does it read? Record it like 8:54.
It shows 9:56
